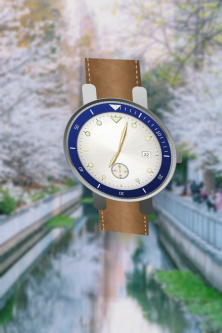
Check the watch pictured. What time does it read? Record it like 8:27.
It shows 7:03
